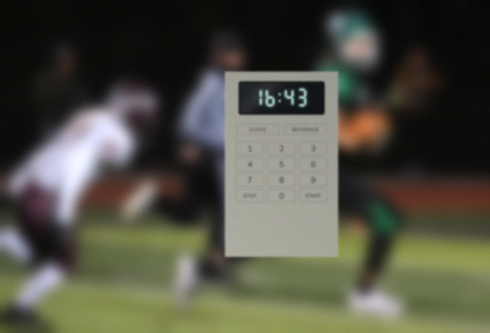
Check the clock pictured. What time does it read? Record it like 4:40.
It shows 16:43
